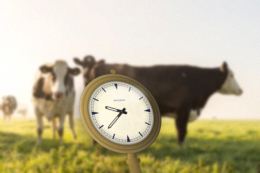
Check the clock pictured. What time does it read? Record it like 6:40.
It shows 9:38
